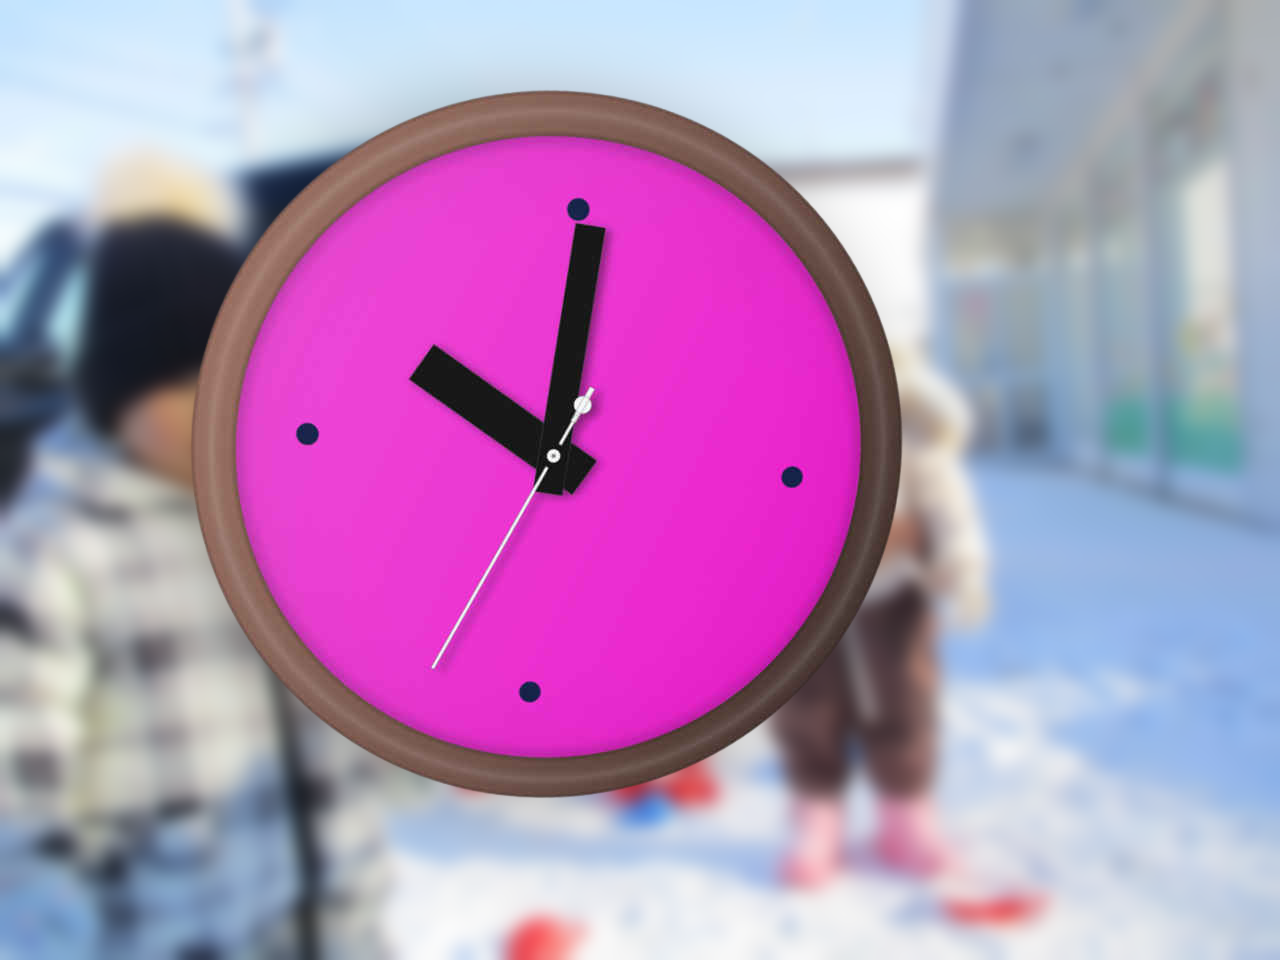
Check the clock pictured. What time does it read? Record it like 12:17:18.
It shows 10:00:34
